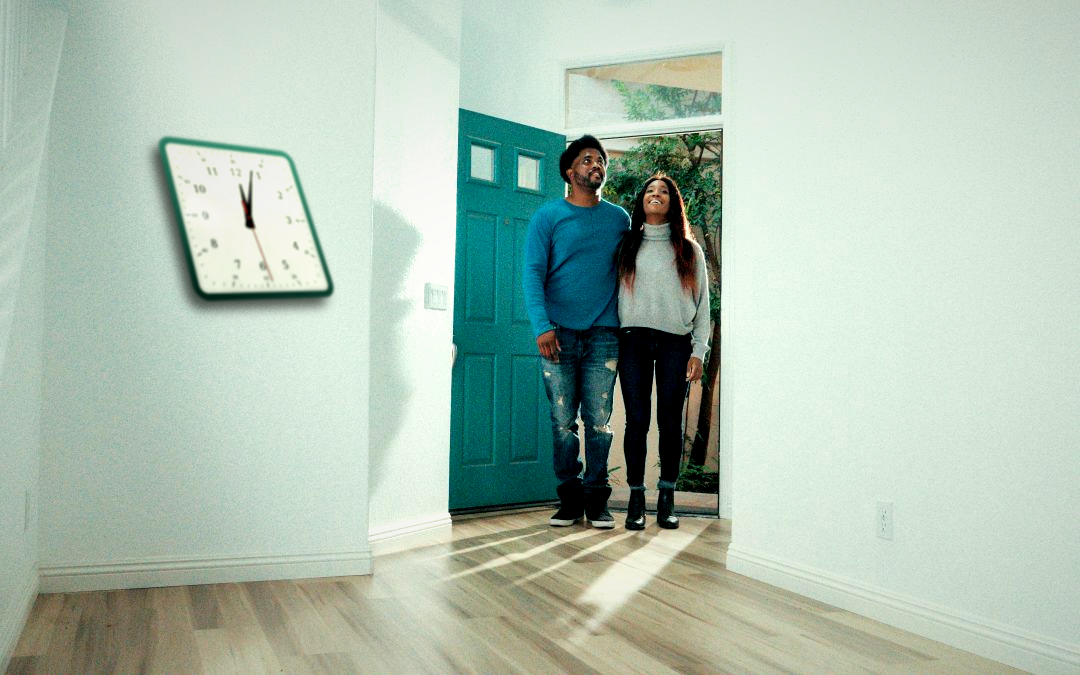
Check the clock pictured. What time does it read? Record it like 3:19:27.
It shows 12:03:29
